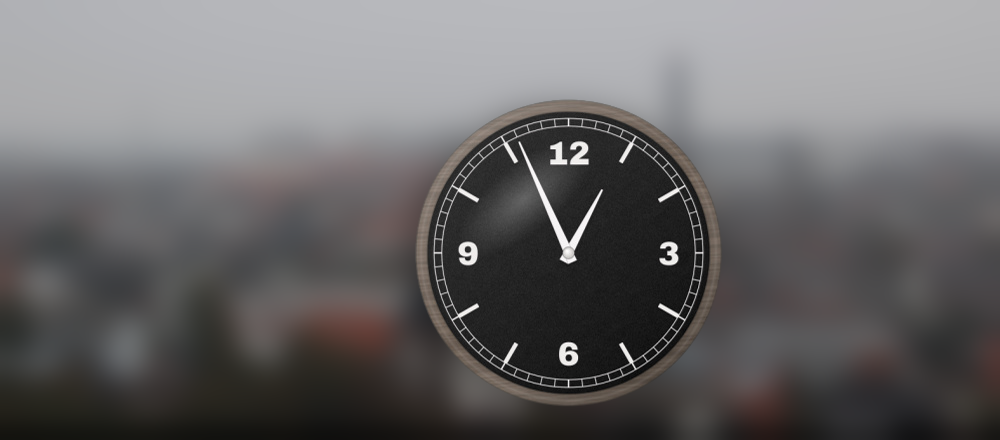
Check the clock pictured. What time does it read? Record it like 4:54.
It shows 12:56
